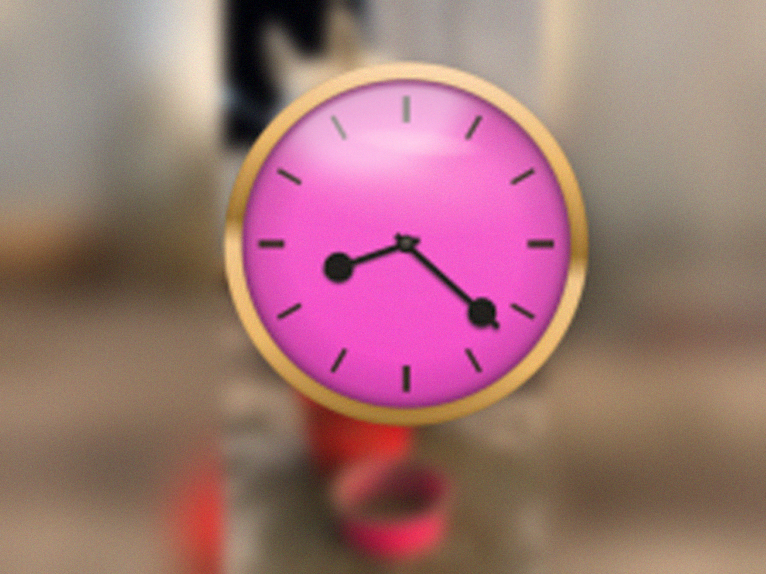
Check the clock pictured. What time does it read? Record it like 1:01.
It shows 8:22
